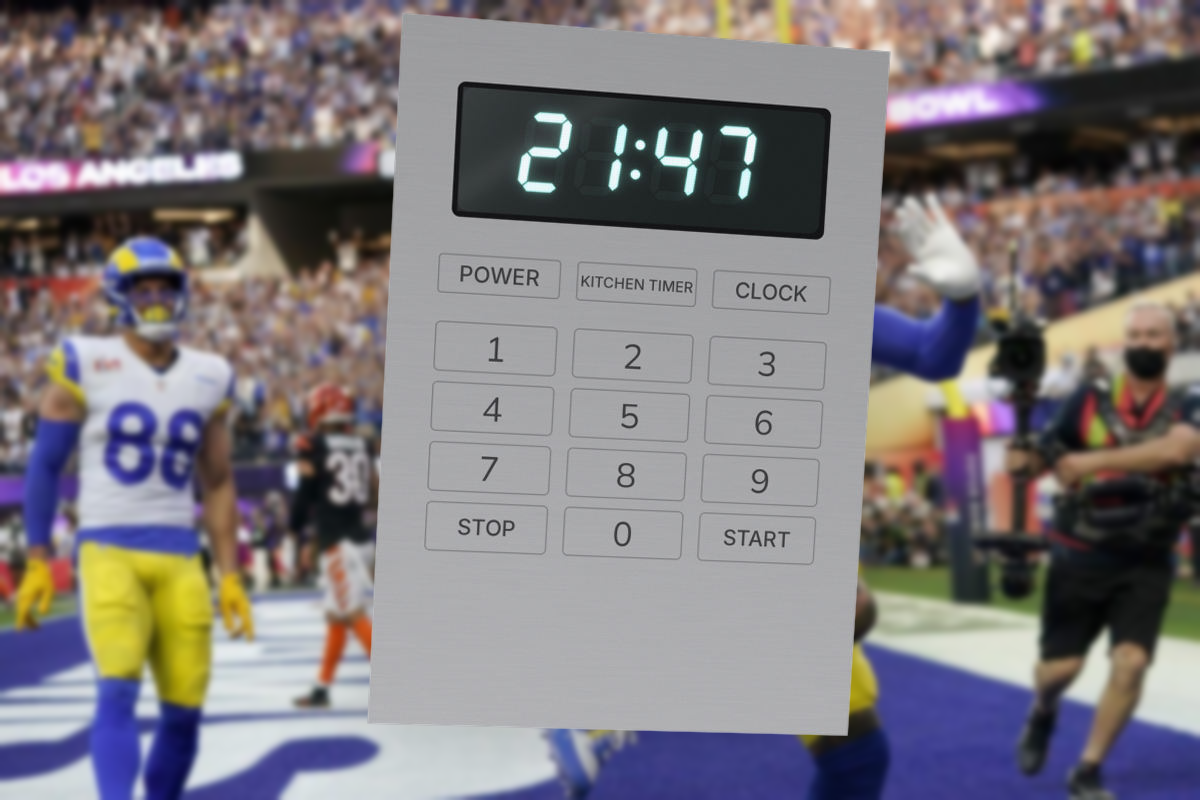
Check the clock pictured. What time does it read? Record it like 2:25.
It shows 21:47
